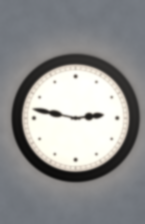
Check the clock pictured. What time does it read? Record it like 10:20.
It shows 2:47
